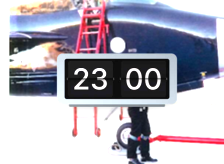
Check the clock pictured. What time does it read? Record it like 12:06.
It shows 23:00
